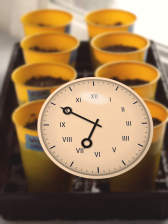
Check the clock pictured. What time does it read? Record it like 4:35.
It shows 6:50
